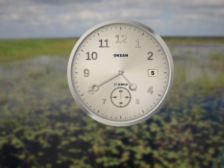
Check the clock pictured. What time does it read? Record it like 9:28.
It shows 4:40
